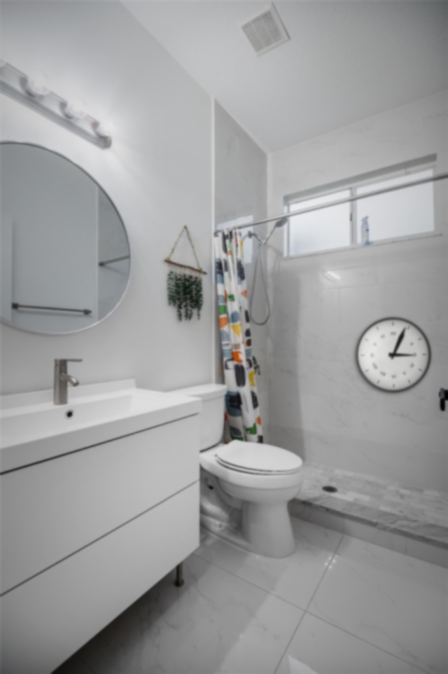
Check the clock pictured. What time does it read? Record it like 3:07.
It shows 3:04
